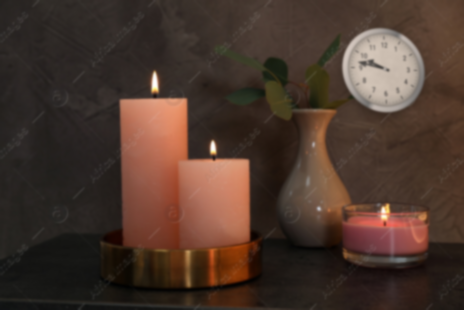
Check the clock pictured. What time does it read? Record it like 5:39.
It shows 9:47
